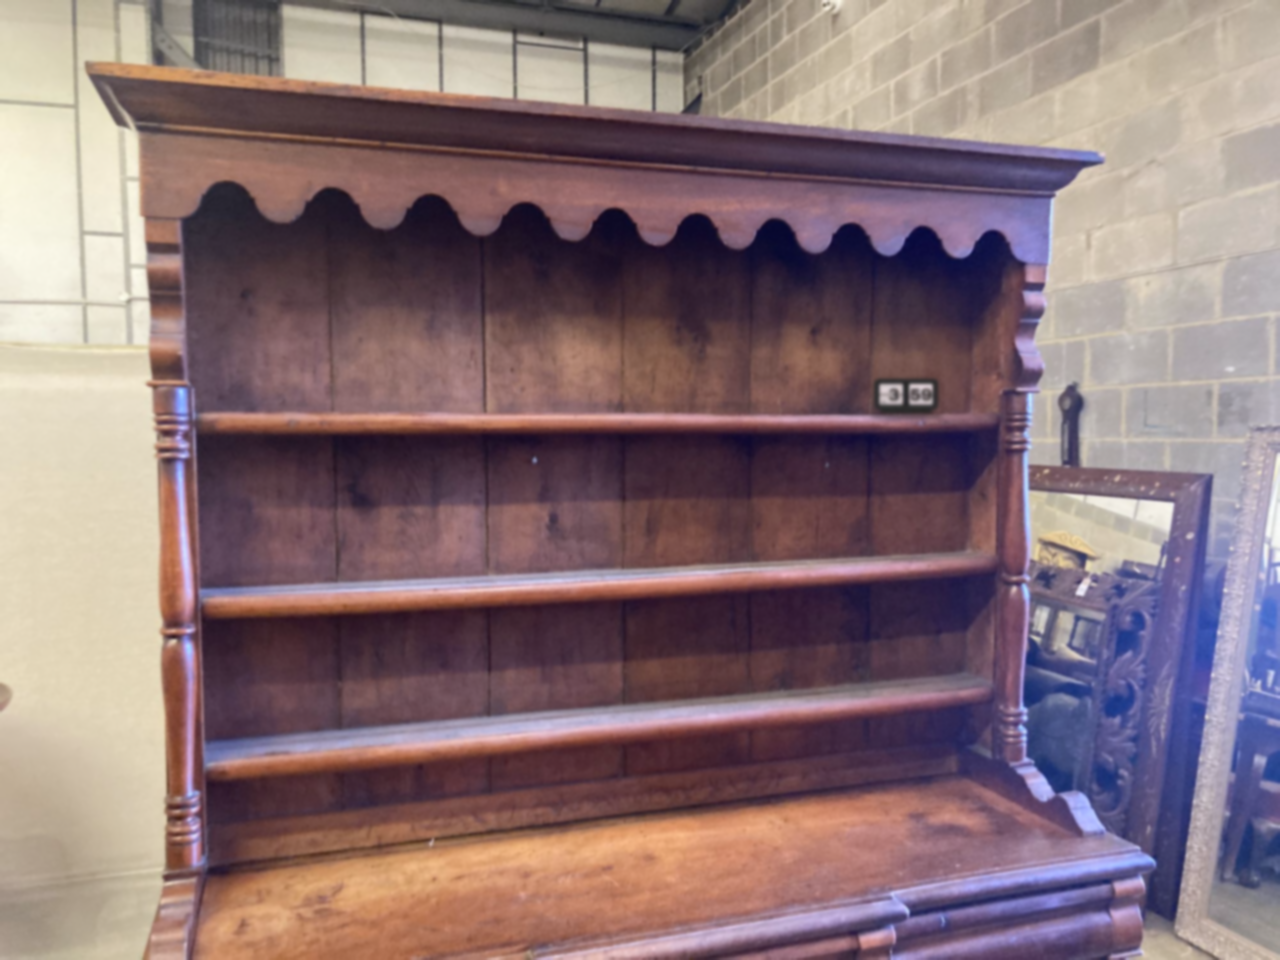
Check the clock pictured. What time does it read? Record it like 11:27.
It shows 3:59
